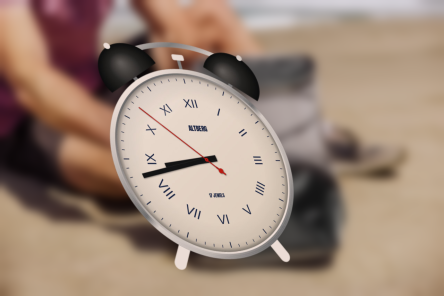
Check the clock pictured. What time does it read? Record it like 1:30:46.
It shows 8:42:52
